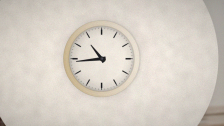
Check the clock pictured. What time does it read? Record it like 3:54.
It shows 10:44
